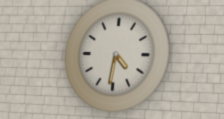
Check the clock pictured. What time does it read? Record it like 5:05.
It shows 4:31
